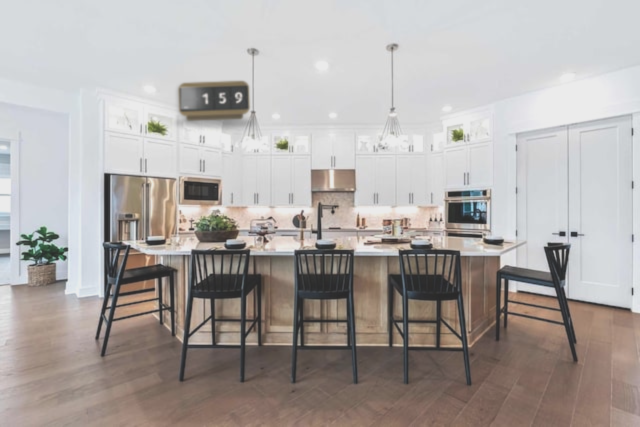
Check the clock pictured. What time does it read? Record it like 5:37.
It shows 1:59
